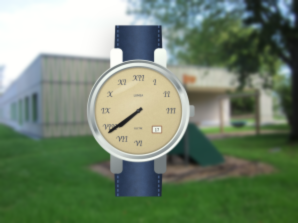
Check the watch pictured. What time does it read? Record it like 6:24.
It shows 7:39
